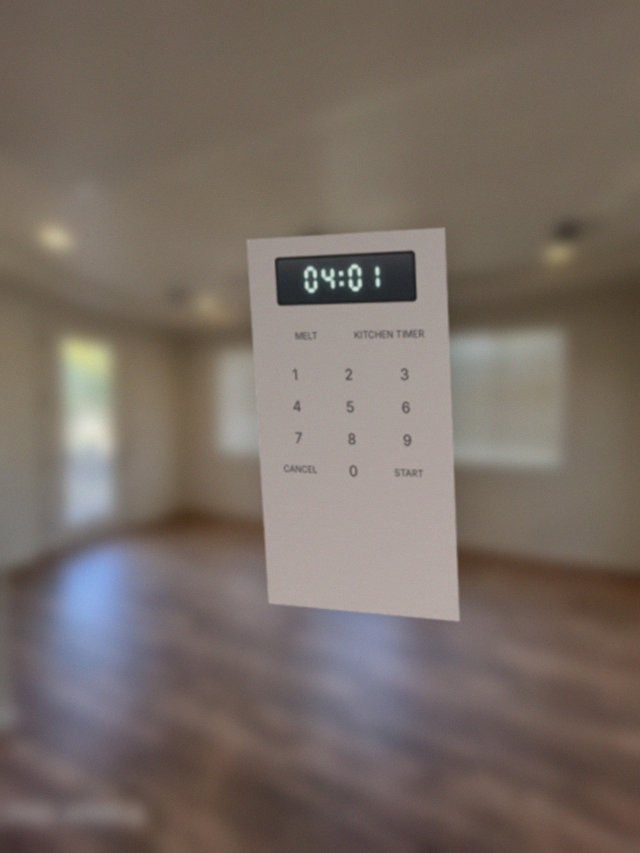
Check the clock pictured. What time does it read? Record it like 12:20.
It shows 4:01
